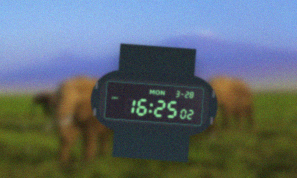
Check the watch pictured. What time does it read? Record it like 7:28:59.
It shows 16:25:02
